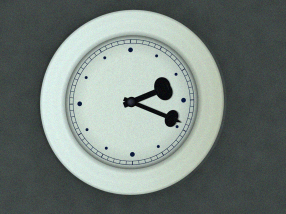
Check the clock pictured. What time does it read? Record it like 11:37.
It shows 2:19
